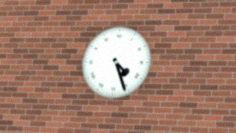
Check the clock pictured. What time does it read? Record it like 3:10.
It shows 4:26
